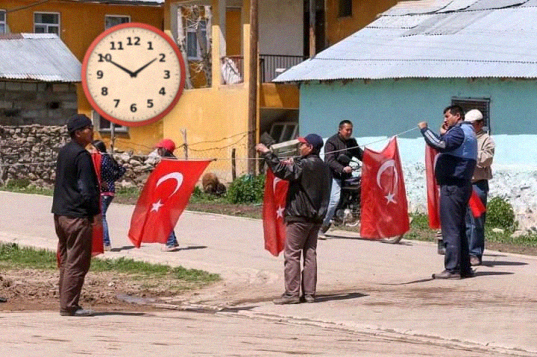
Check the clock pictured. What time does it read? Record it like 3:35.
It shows 1:50
